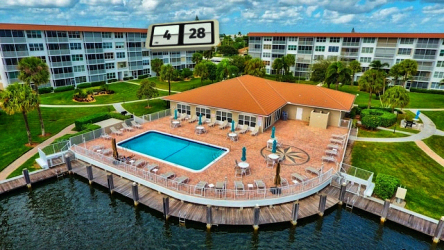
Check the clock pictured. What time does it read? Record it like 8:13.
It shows 4:28
